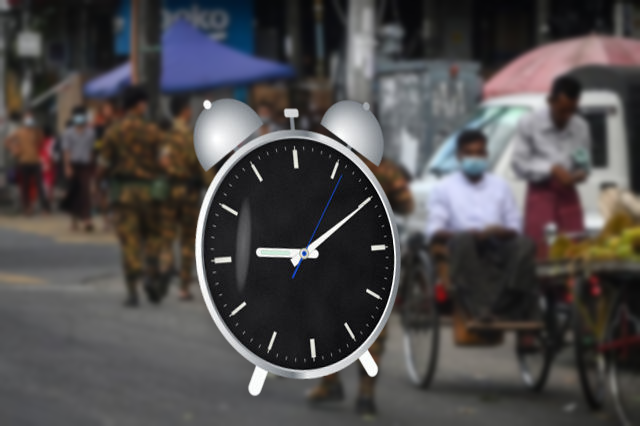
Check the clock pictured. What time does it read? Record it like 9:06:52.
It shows 9:10:06
